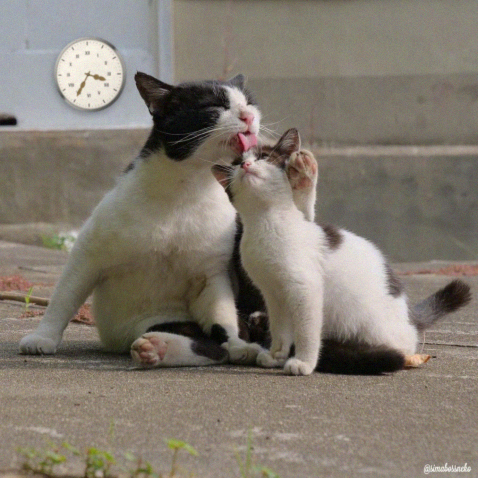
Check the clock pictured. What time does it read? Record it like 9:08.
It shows 3:35
